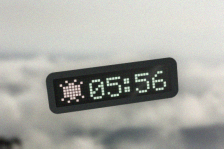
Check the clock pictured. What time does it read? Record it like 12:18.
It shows 5:56
